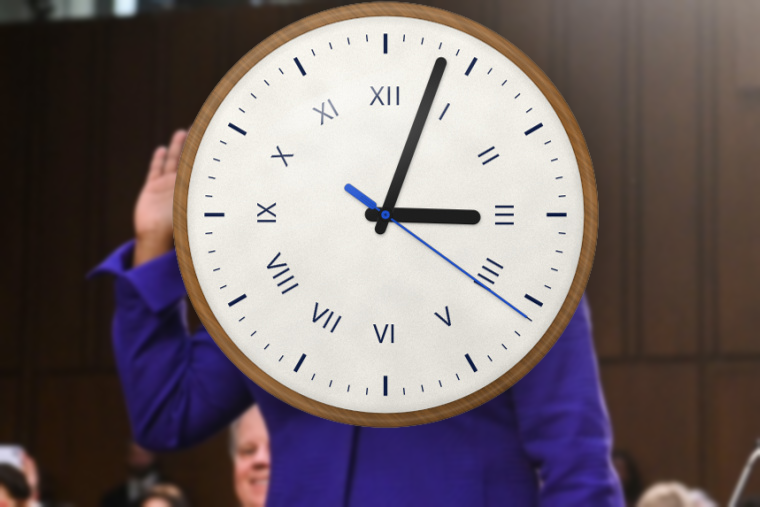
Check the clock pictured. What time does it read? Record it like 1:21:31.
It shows 3:03:21
